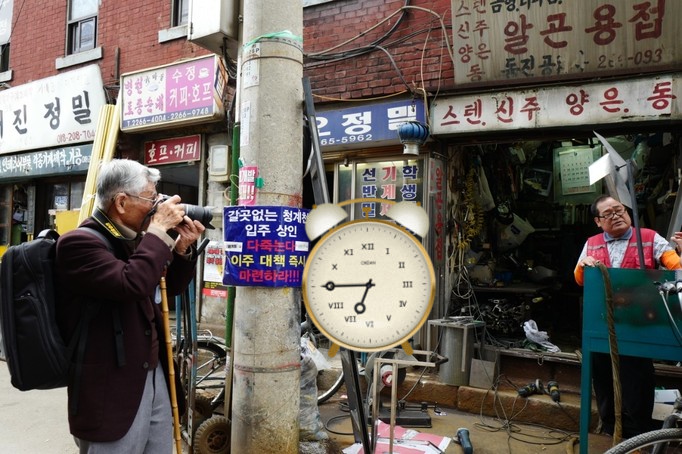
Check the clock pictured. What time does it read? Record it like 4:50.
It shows 6:45
